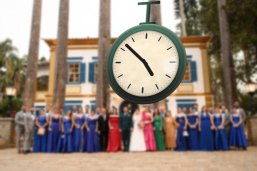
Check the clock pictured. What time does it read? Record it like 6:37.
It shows 4:52
